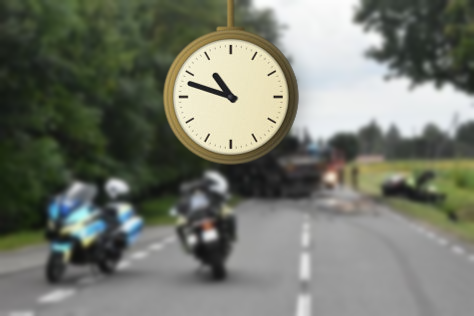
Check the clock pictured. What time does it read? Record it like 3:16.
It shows 10:48
